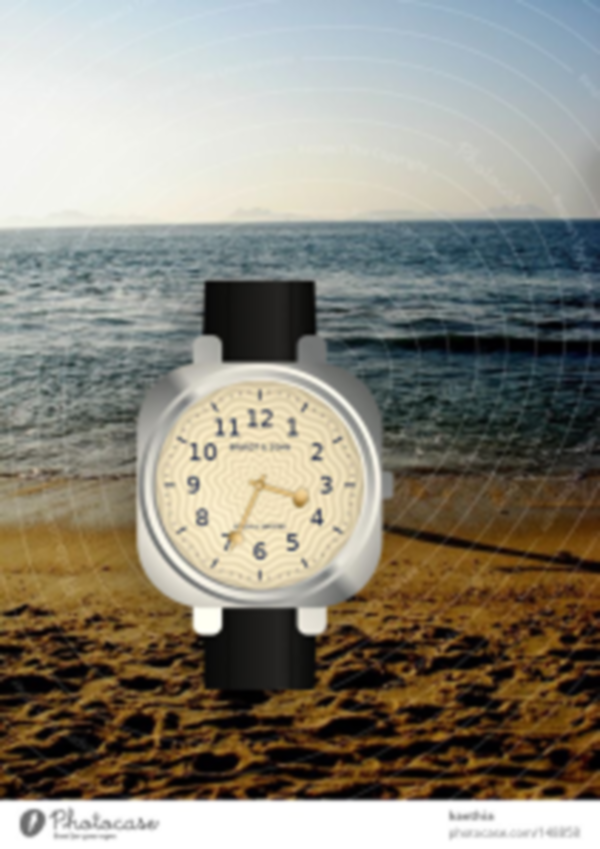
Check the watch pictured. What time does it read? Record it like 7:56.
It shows 3:34
